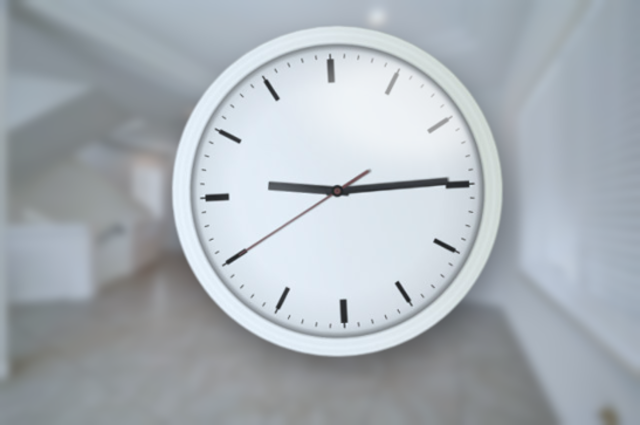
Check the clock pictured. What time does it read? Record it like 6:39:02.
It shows 9:14:40
